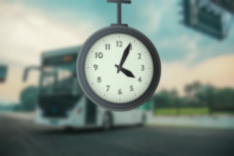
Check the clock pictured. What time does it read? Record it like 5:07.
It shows 4:04
